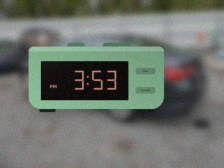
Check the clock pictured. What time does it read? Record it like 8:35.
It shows 3:53
